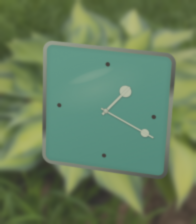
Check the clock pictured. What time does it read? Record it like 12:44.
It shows 1:19
